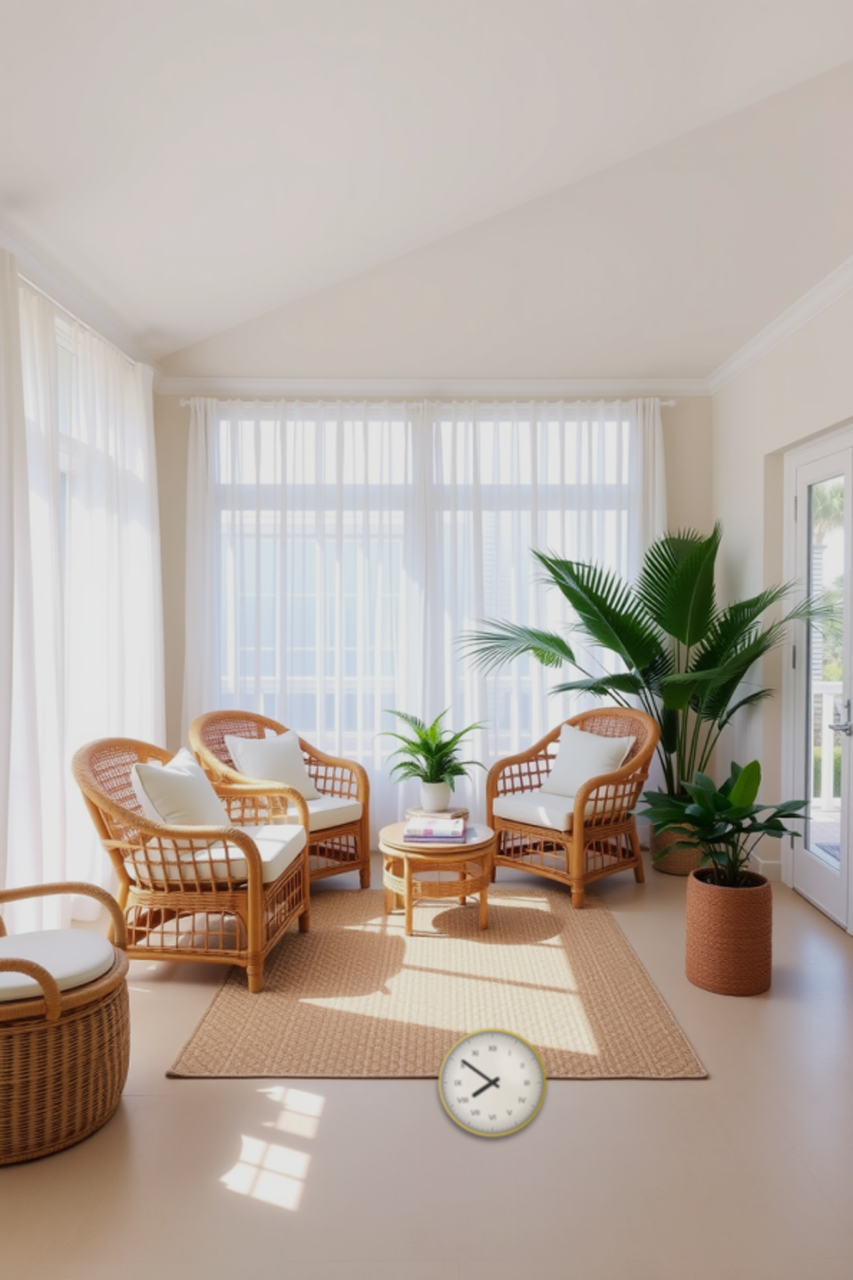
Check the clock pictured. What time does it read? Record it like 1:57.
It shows 7:51
